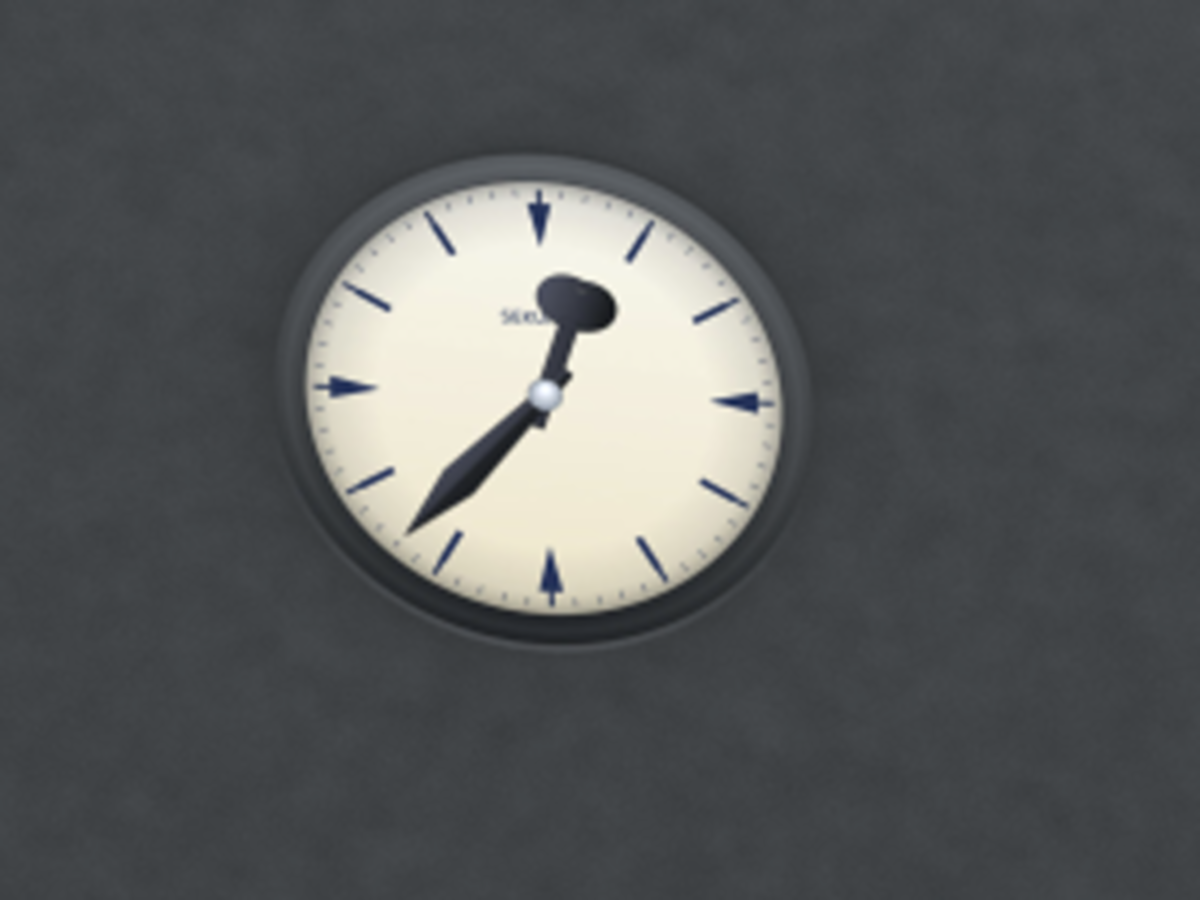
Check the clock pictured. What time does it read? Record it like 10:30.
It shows 12:37
